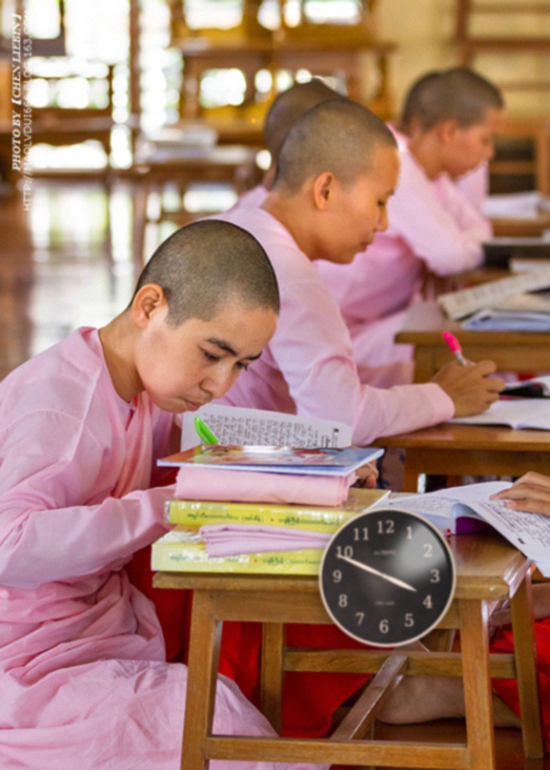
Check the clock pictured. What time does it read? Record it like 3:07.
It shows 3:49
